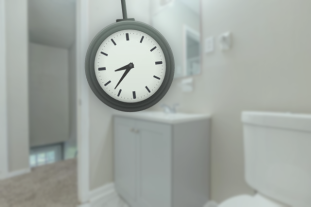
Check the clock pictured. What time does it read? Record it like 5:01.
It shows 8:37
